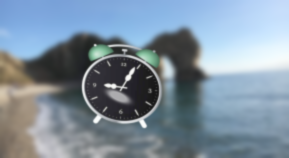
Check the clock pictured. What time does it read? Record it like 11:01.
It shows 9:04
